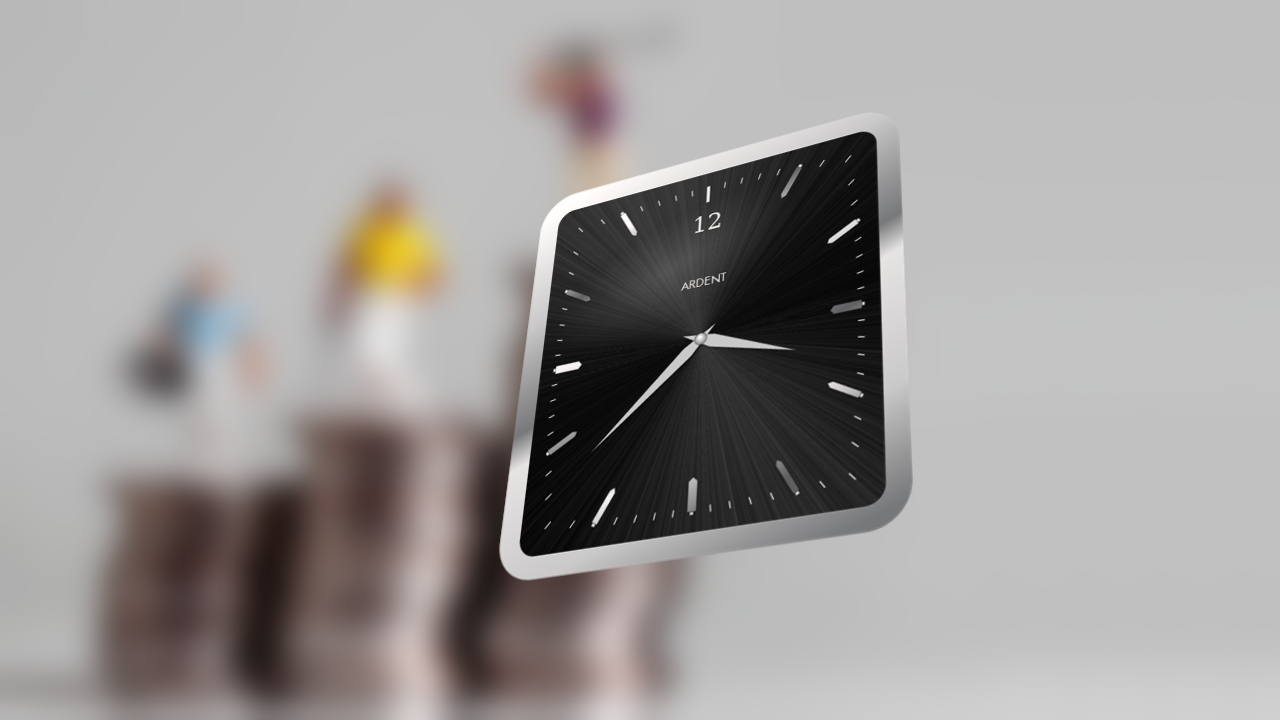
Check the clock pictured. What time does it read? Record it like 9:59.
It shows 3:38
